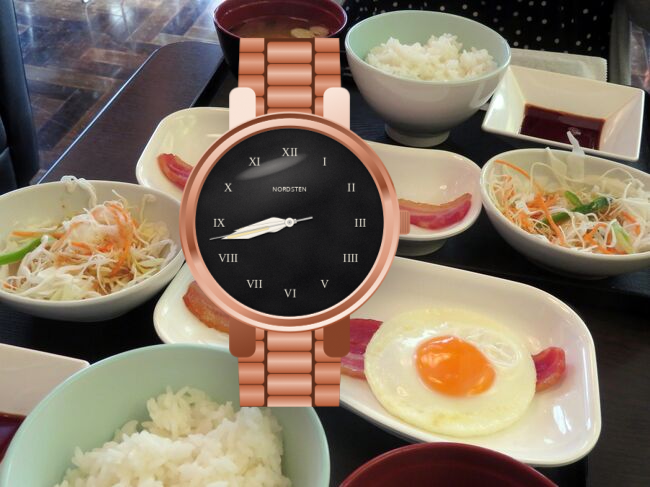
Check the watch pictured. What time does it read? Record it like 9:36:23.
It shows 8:42:43
